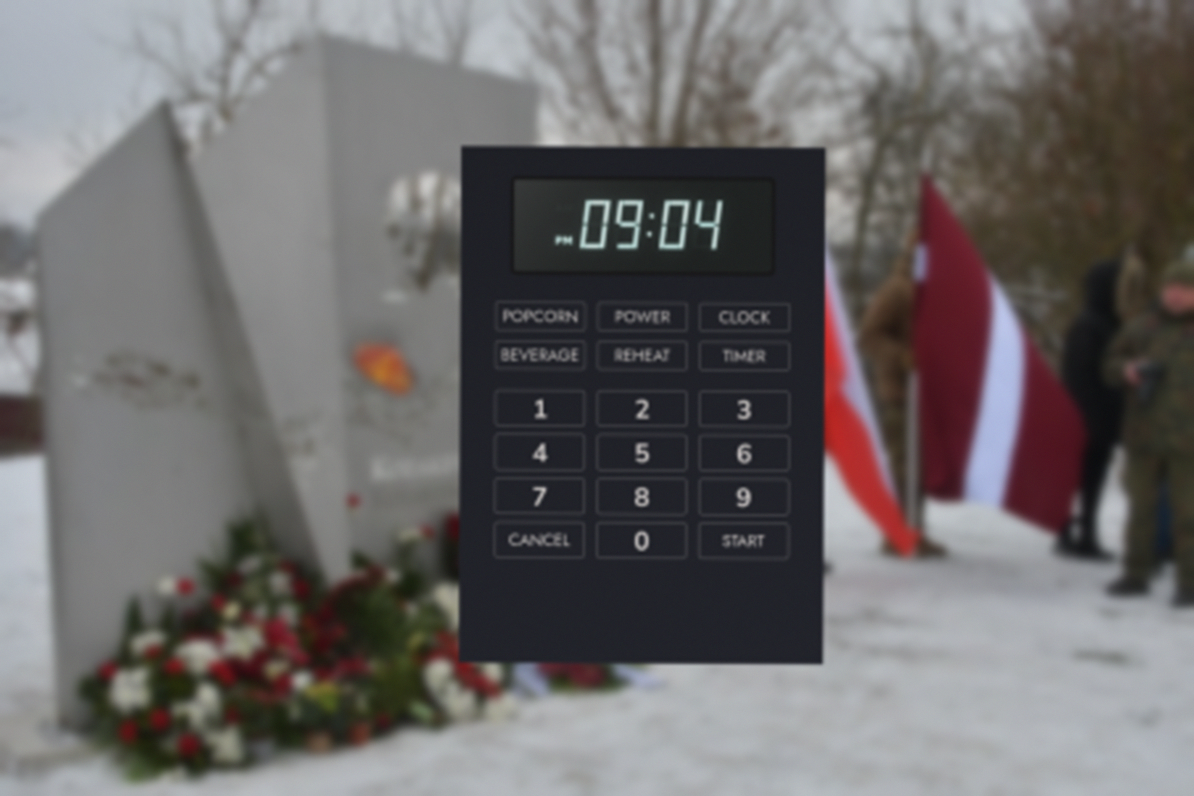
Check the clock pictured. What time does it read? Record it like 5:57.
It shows 9:04
